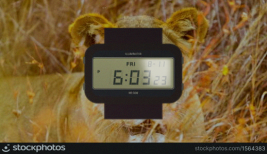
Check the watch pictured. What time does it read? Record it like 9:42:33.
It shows 6:03:23
